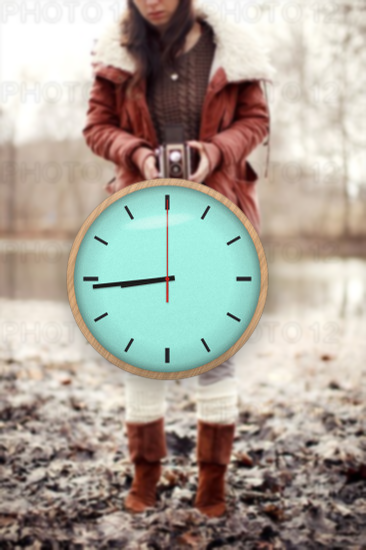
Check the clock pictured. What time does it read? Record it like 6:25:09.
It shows 8:44:00
